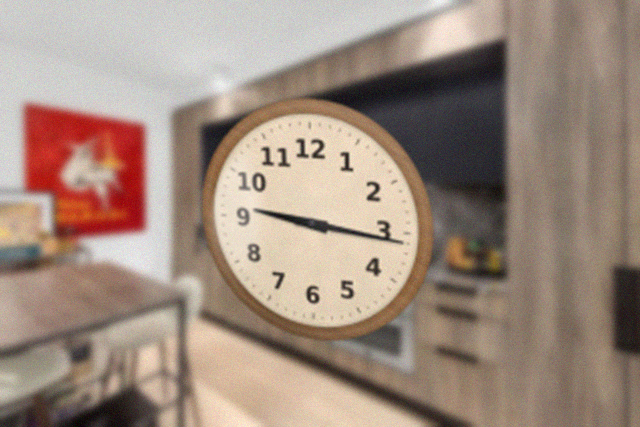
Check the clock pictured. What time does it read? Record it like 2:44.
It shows 9:16
